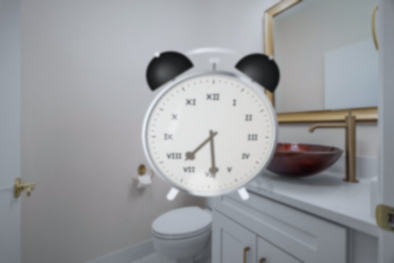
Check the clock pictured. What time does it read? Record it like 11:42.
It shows 7:29
